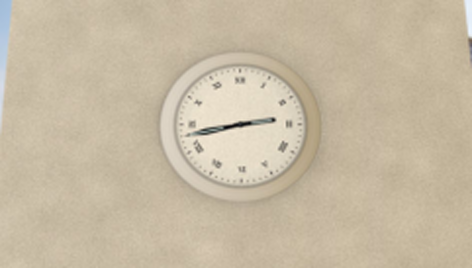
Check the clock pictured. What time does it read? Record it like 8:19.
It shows 2:43
